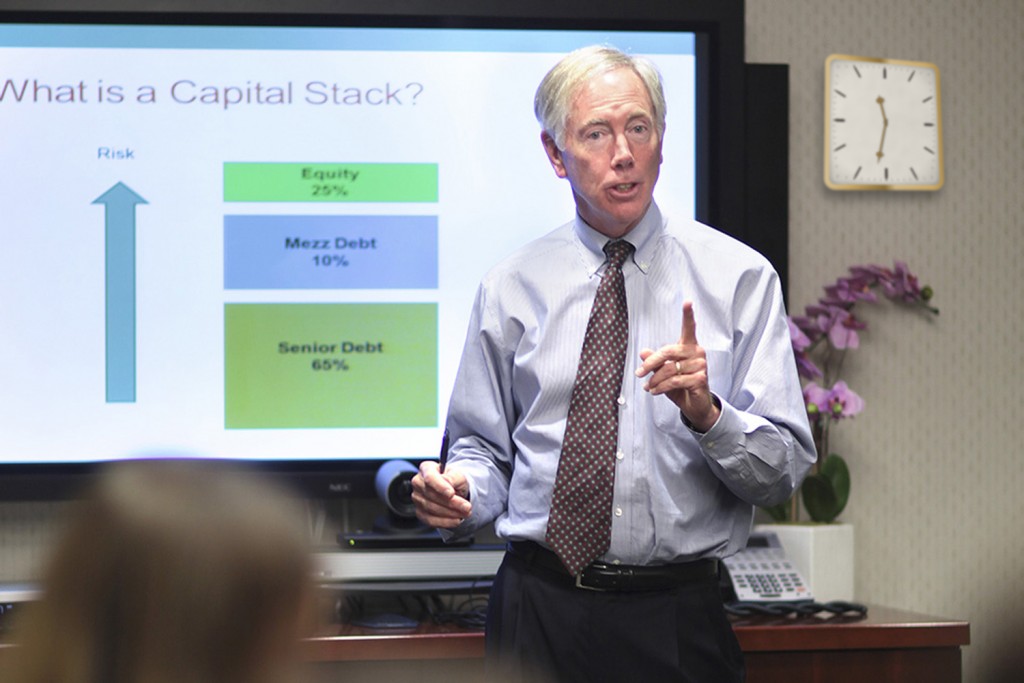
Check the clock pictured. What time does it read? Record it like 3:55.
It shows 11:32
